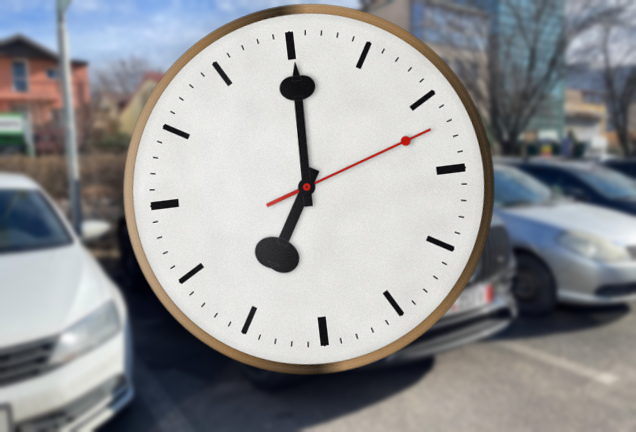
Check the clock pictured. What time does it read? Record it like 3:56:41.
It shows 7:00:12
